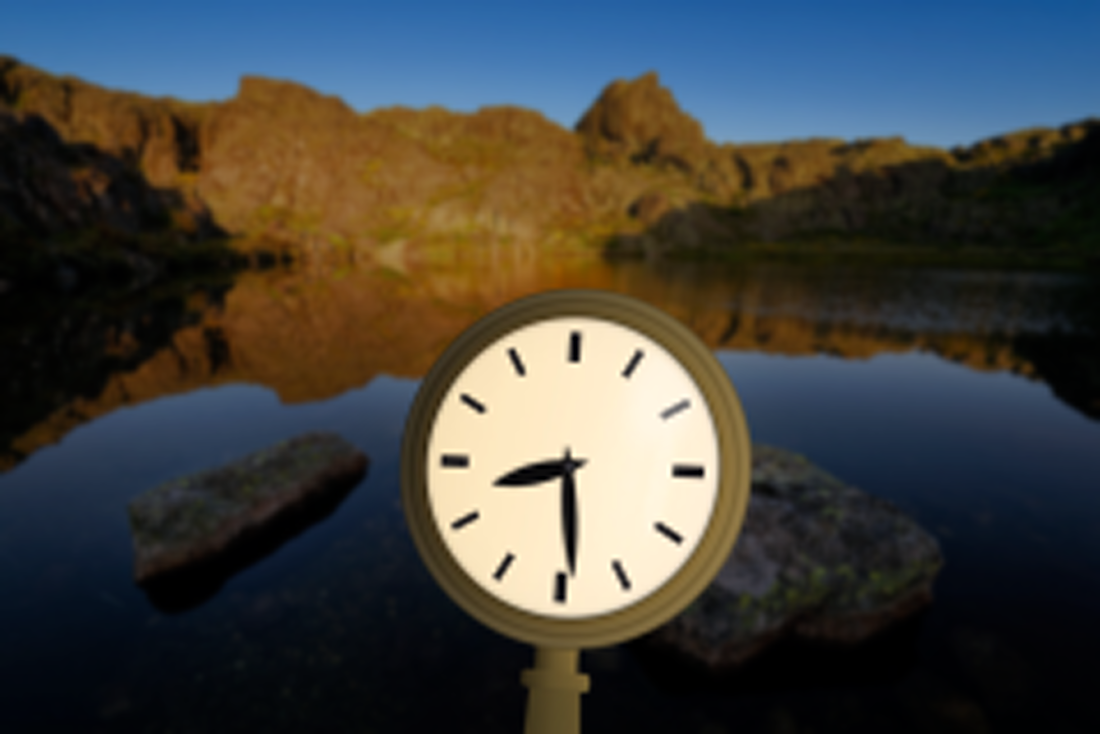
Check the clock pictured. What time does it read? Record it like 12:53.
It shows 8:29
